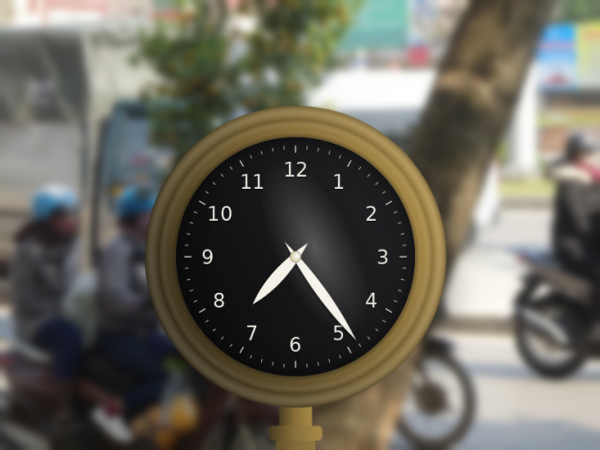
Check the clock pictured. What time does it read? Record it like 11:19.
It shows 7:24
